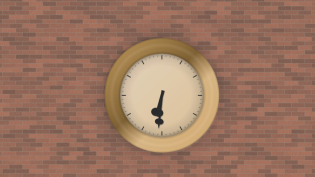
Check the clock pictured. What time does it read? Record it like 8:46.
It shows 6:31
